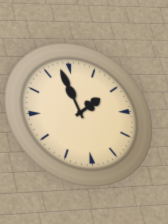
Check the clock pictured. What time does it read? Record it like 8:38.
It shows 1:58
